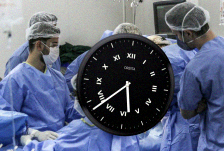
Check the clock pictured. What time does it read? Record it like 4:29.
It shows 5:38
